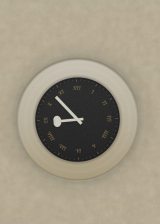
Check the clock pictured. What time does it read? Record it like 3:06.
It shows 8:53
